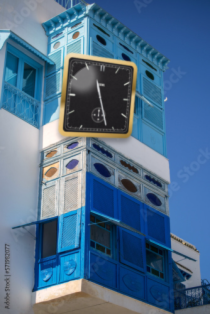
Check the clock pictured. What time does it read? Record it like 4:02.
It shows 11:27
